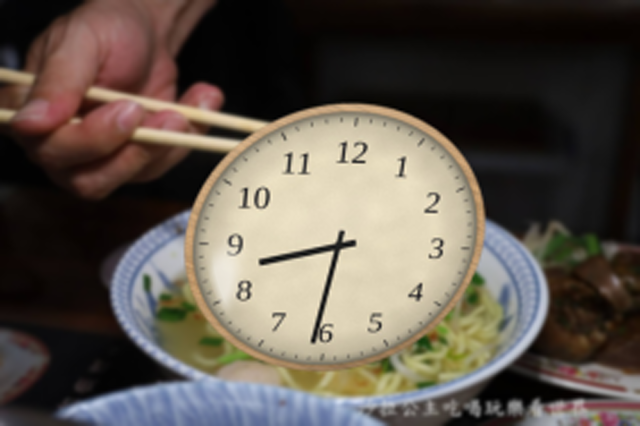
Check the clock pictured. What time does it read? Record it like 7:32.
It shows 8:31
